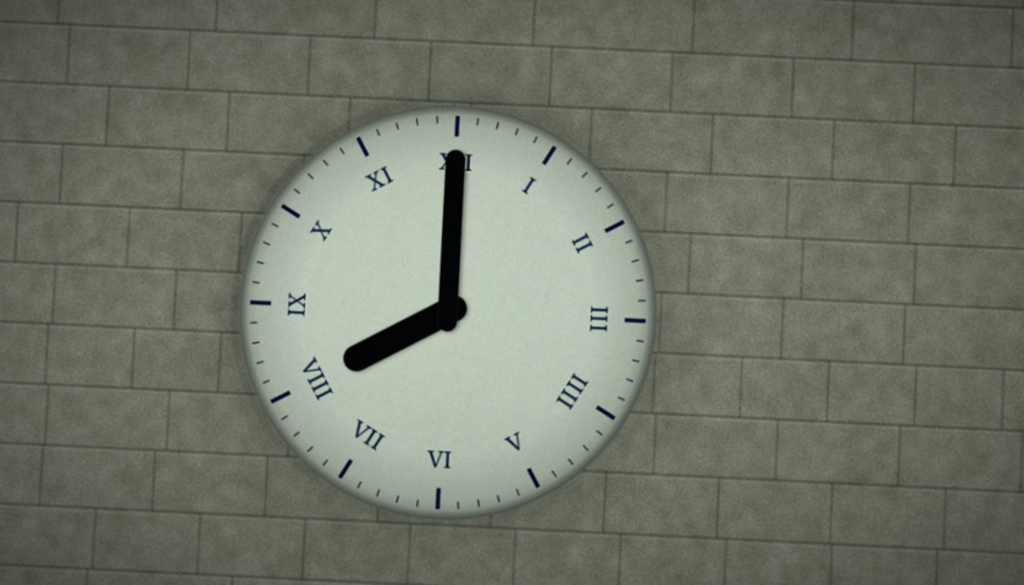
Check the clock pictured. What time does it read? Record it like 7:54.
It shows 8:00
